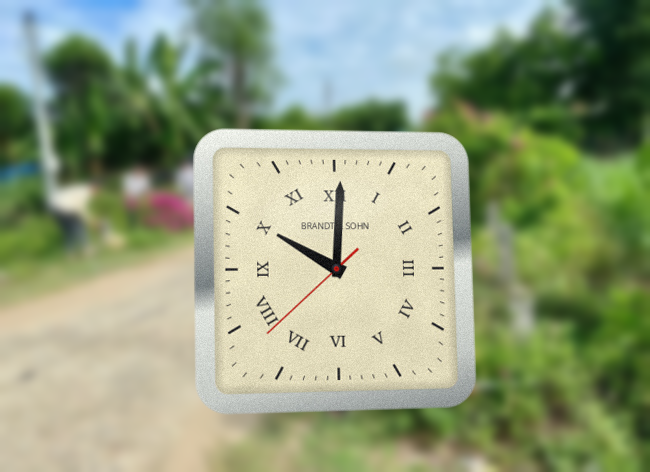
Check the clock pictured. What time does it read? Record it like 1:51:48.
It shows 10:00:38
